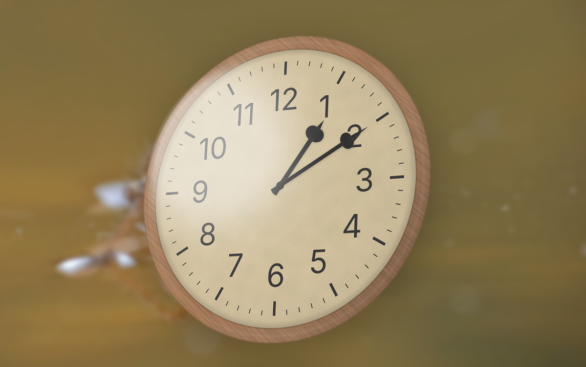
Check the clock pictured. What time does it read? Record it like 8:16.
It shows 1:10
